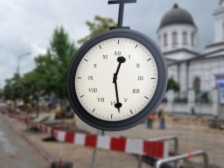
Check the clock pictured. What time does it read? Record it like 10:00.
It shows 12:28
